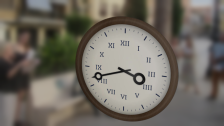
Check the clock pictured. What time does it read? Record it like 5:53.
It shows 3:42
